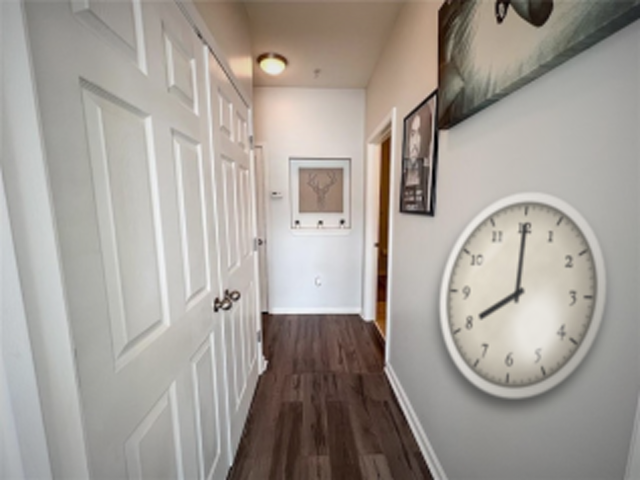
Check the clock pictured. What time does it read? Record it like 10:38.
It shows 8:00
